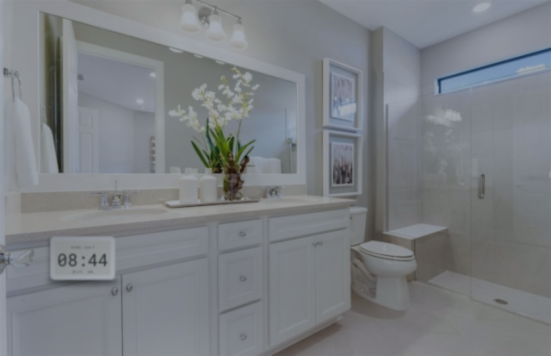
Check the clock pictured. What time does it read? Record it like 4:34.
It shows 8:44
